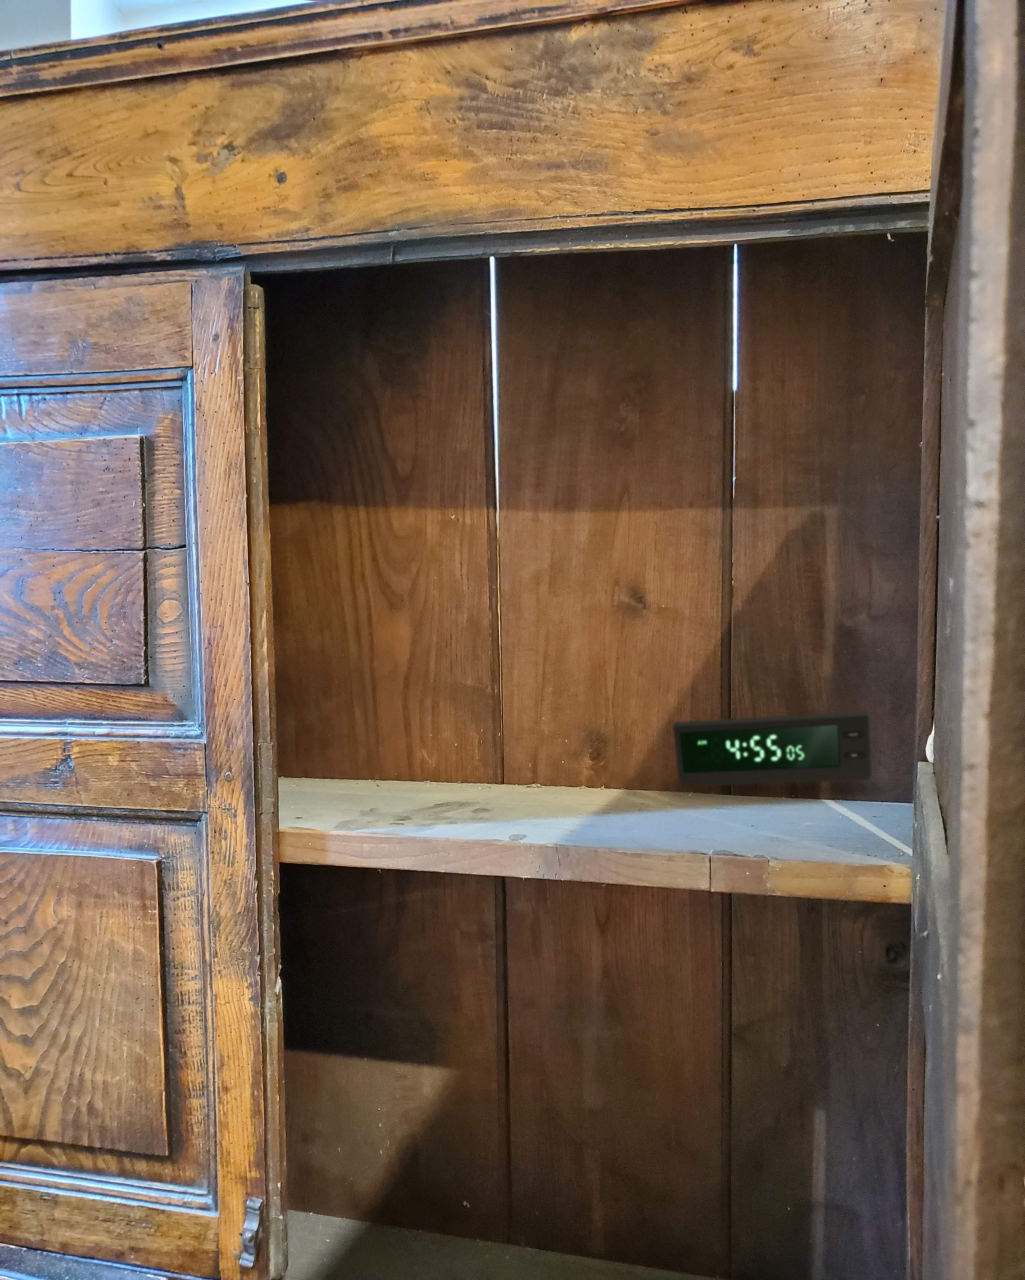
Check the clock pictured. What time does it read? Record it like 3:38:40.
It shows 4:55:05
